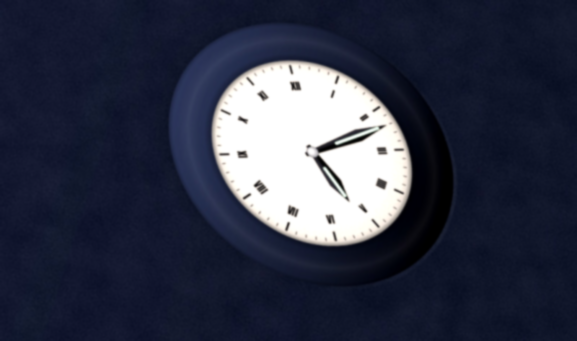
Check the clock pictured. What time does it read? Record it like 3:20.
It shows 5:12
